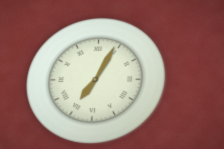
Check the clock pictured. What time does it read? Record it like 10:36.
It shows 7:04
